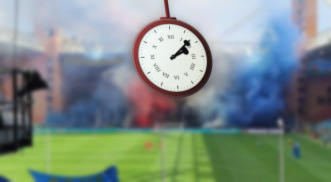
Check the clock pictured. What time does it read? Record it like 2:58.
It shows 2:08
